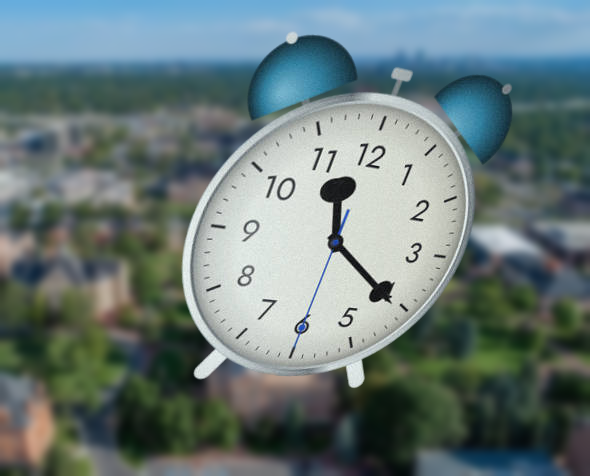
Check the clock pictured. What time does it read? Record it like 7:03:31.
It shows 11:20:30
